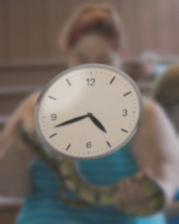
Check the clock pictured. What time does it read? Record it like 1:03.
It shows 4:42
